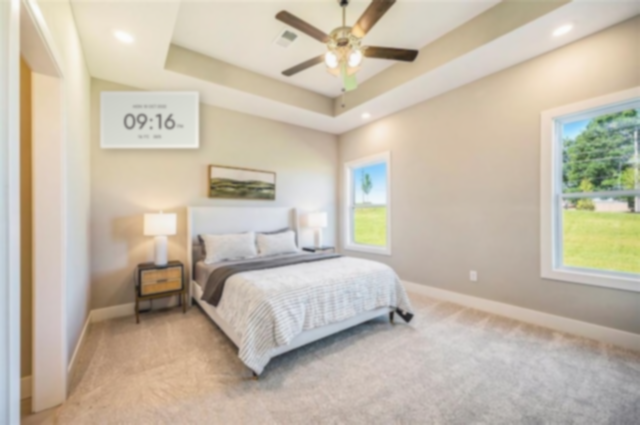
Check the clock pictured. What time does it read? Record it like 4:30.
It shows 9:16
